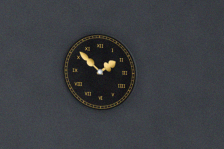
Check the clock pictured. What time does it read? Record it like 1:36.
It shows 1:52
